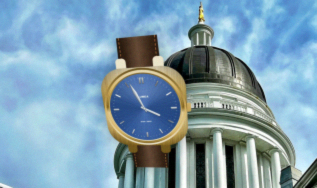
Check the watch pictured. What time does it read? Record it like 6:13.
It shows 3:56
